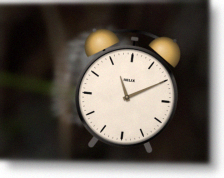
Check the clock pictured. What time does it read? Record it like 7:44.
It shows 11:10
